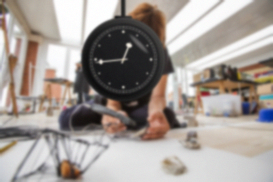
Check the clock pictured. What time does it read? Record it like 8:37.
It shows 12:44
